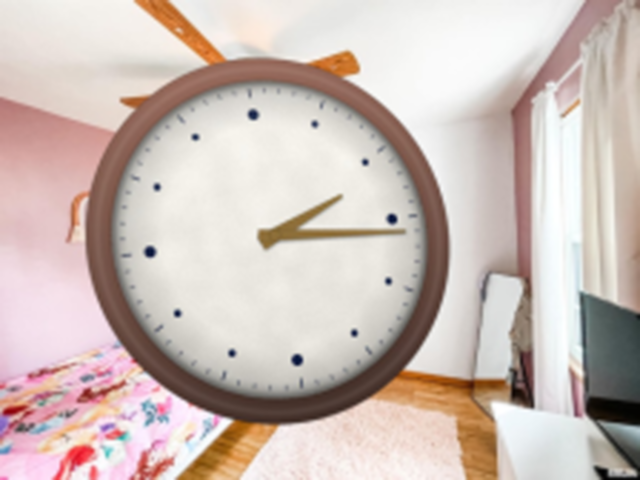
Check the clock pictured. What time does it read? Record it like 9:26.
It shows 2:16
